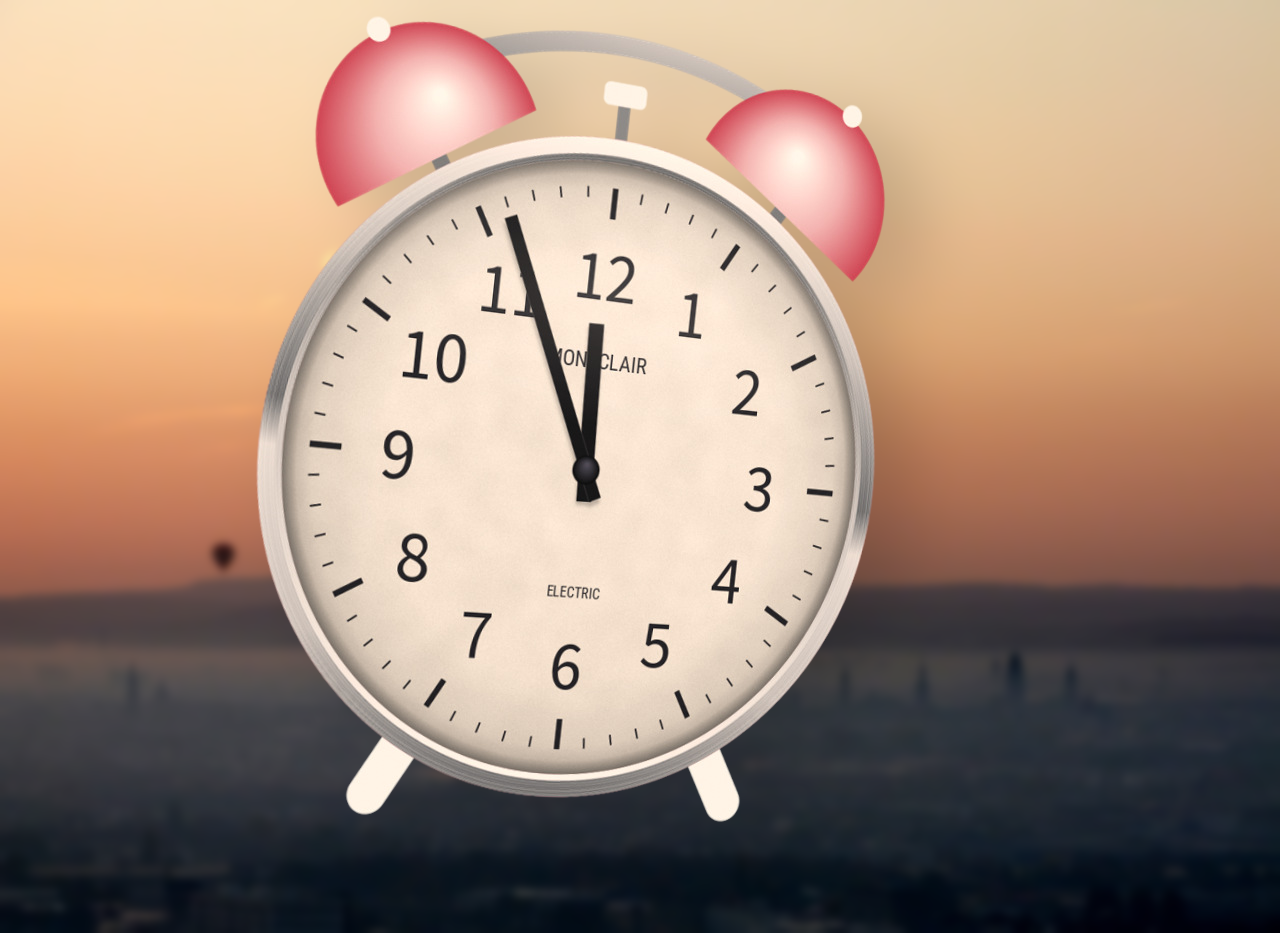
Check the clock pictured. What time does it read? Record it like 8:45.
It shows 11:56
